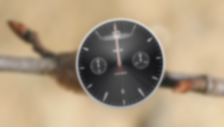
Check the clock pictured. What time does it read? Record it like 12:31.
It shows 12:00
